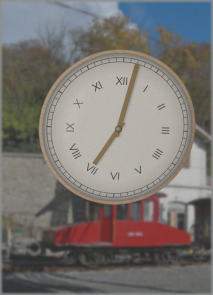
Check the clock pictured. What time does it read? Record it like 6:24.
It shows 7:02
